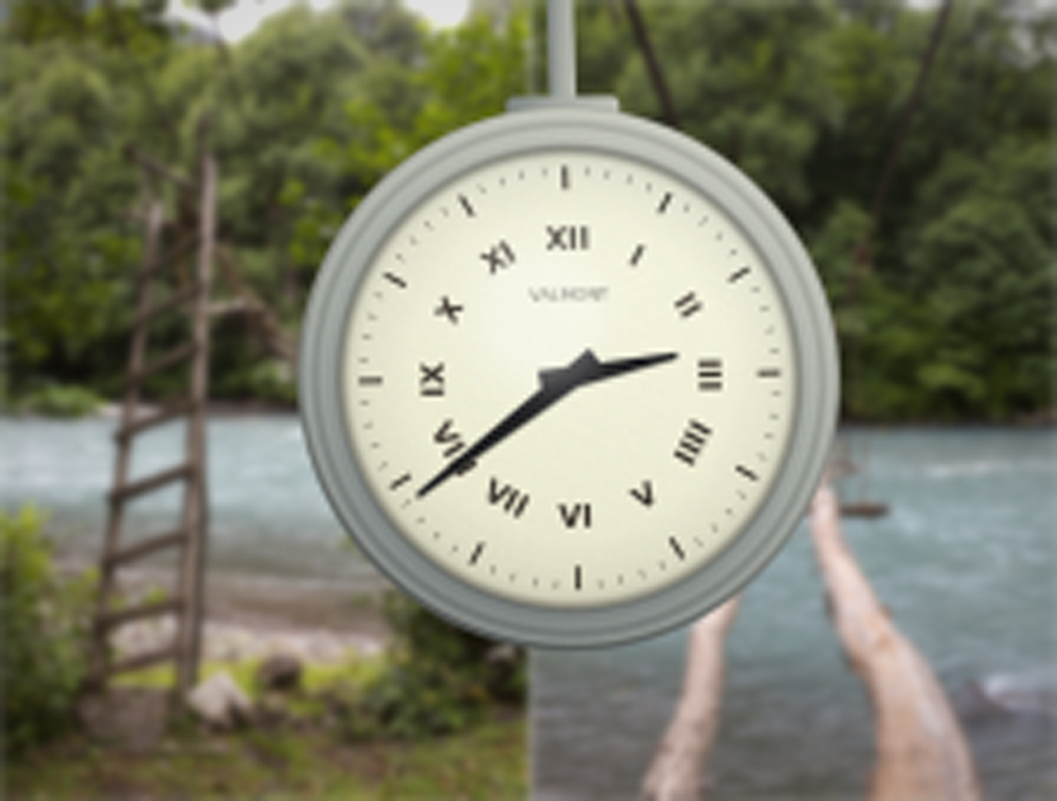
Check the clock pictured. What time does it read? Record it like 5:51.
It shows 2:39
